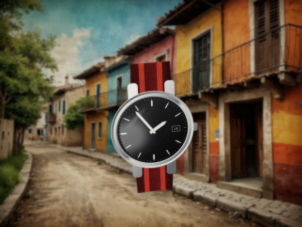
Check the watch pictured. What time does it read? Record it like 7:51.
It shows 1:54
